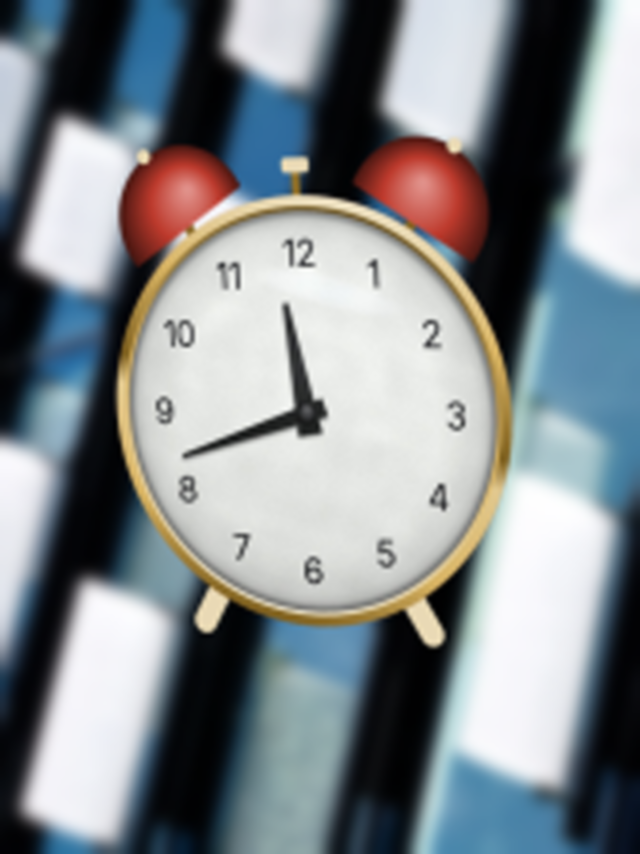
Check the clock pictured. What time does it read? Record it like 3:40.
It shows 11:42
